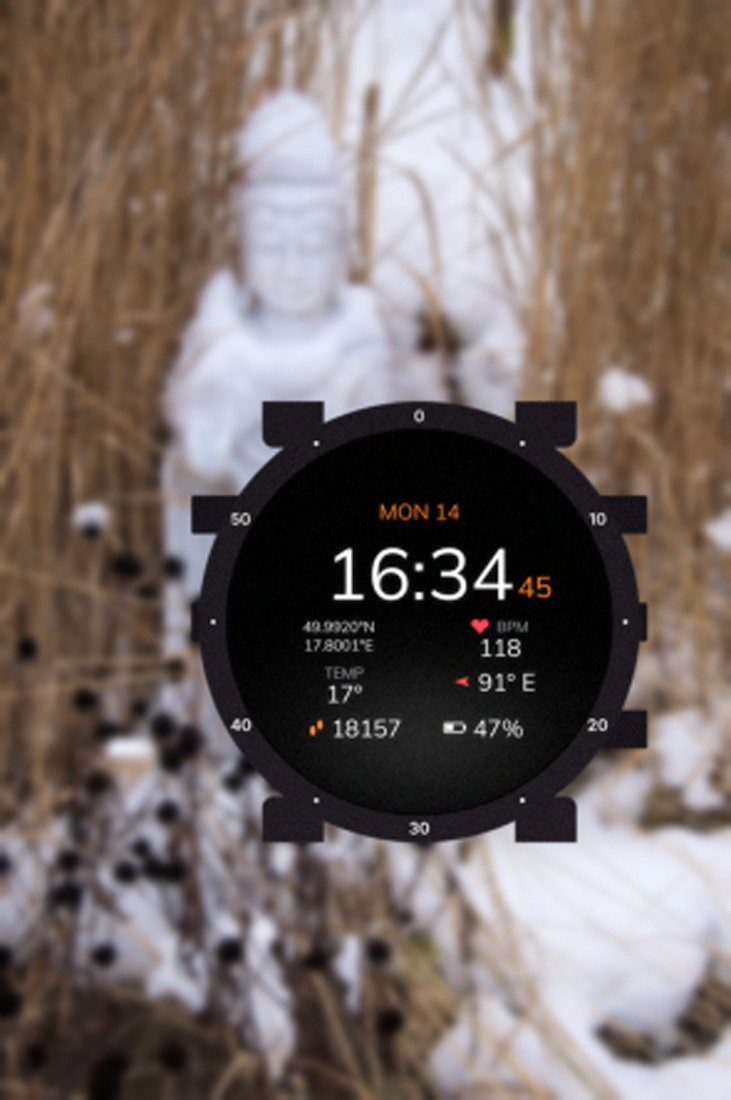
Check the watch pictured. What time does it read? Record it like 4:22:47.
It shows 16:34:45
